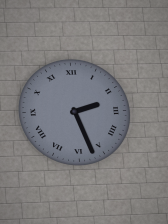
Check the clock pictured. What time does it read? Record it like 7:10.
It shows 2:27
